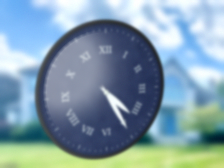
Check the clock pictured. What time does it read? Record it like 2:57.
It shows 4:25
